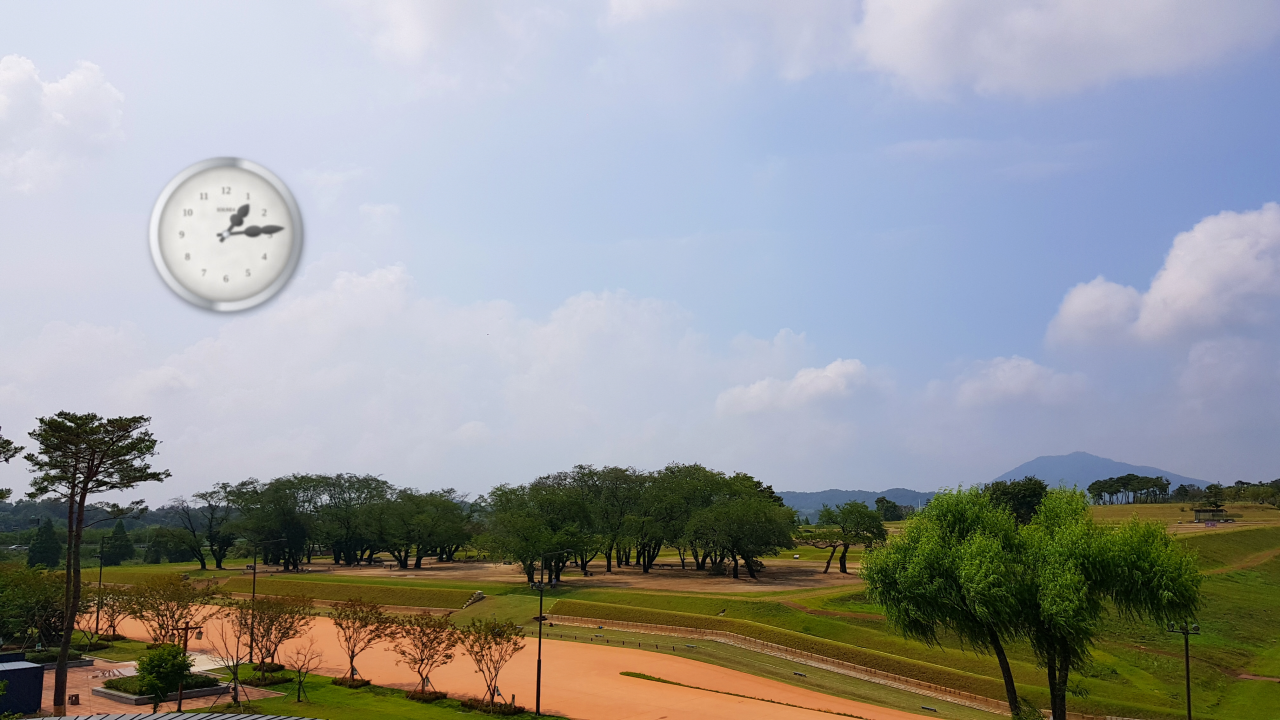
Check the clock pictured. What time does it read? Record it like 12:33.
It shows 1:14
